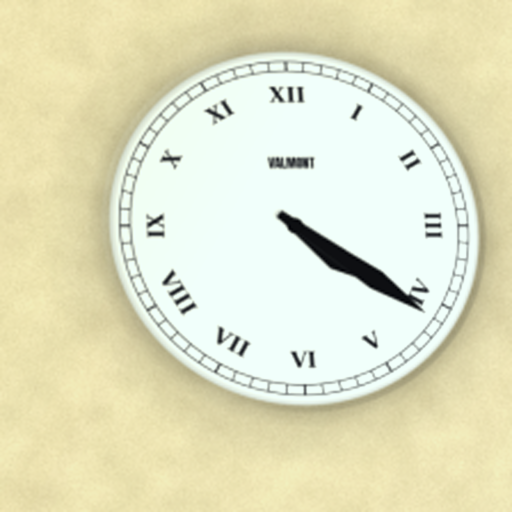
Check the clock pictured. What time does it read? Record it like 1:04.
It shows 4:21
